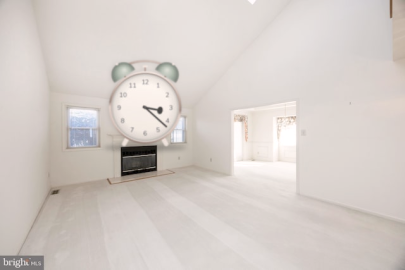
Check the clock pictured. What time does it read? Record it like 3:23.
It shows 3:22
